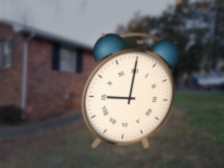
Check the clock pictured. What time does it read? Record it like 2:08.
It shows 9:00
